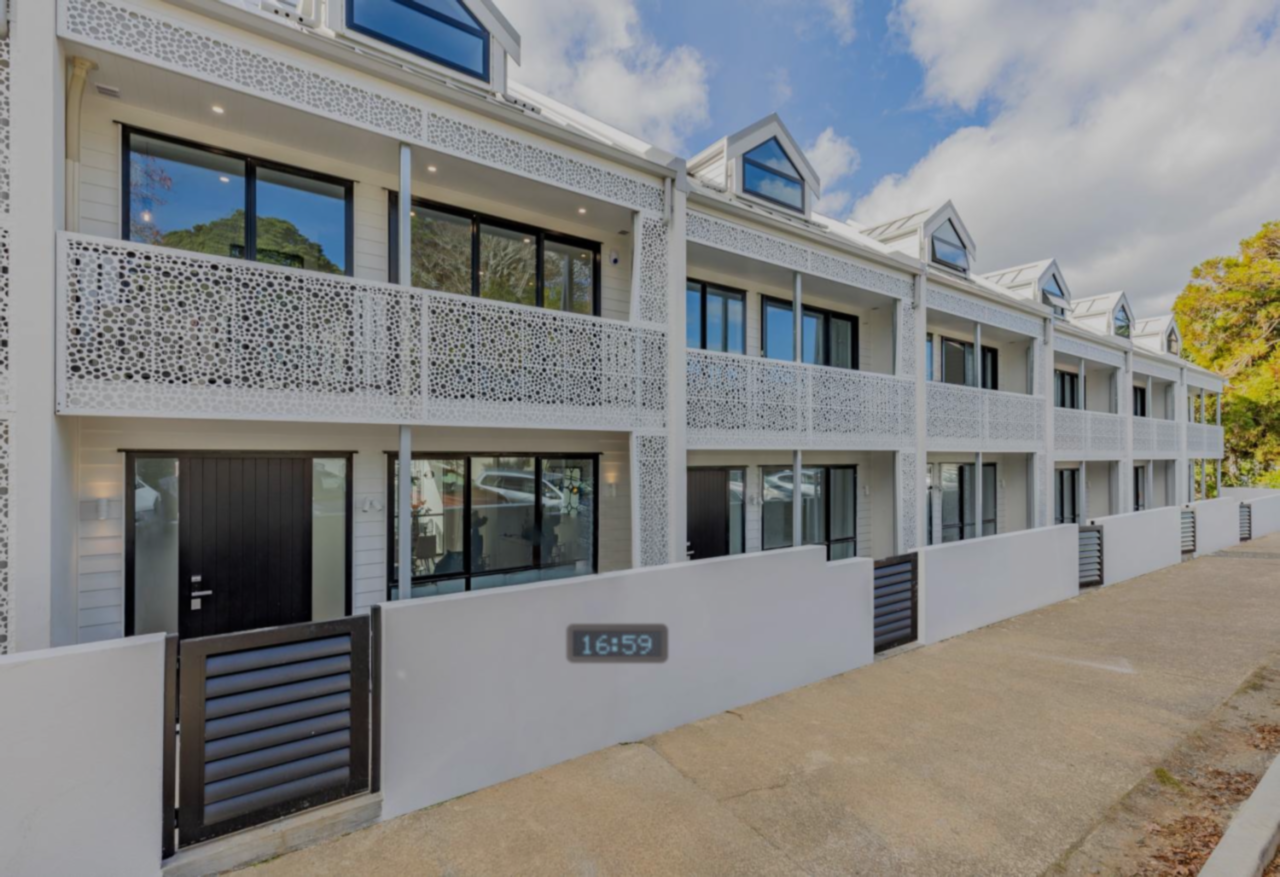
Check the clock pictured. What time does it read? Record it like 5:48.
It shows 16:59
